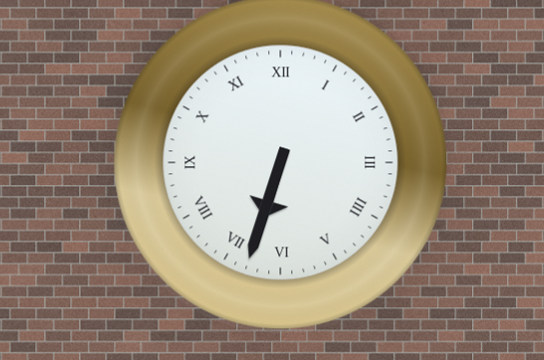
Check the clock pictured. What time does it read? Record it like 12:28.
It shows 6:33
